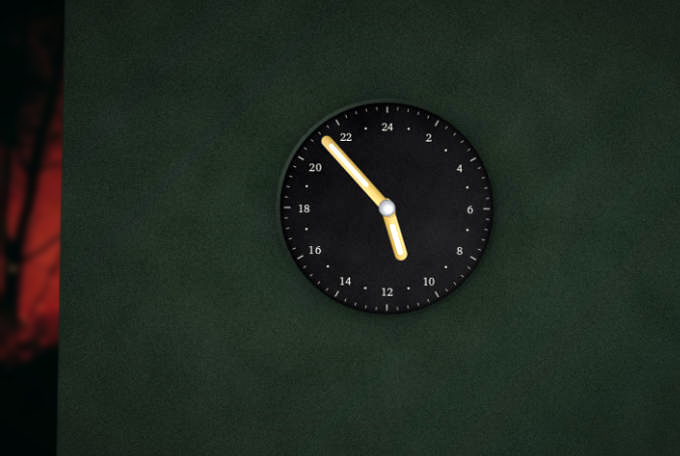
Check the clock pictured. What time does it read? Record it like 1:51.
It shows 10:53
